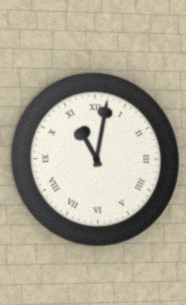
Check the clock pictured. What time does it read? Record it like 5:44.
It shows 11:02
